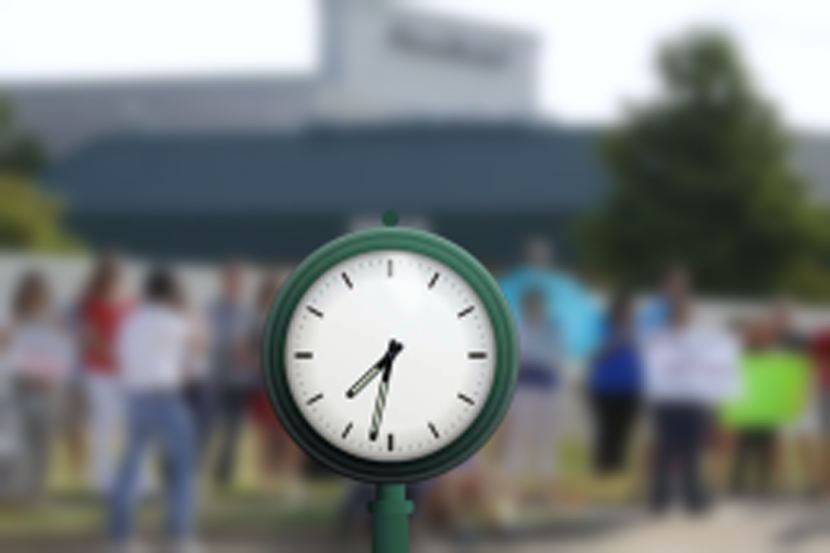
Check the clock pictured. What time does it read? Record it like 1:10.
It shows 7:32
